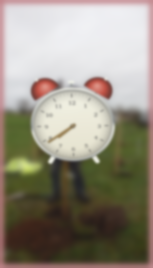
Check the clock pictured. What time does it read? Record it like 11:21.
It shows 7:39
